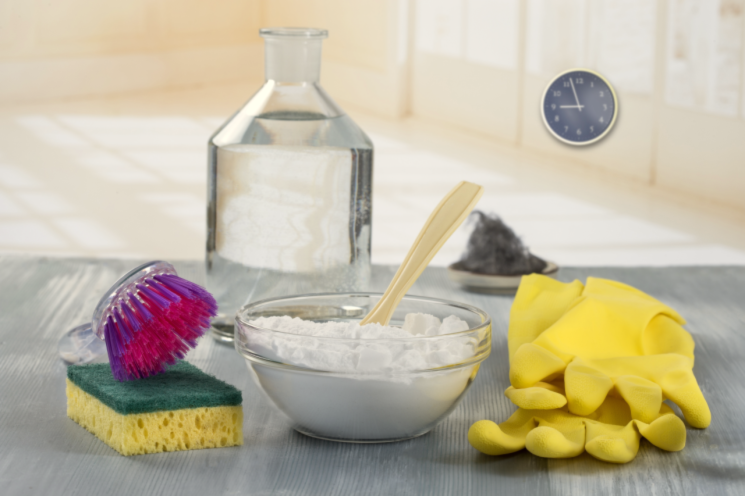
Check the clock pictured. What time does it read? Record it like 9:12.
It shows 8:57
